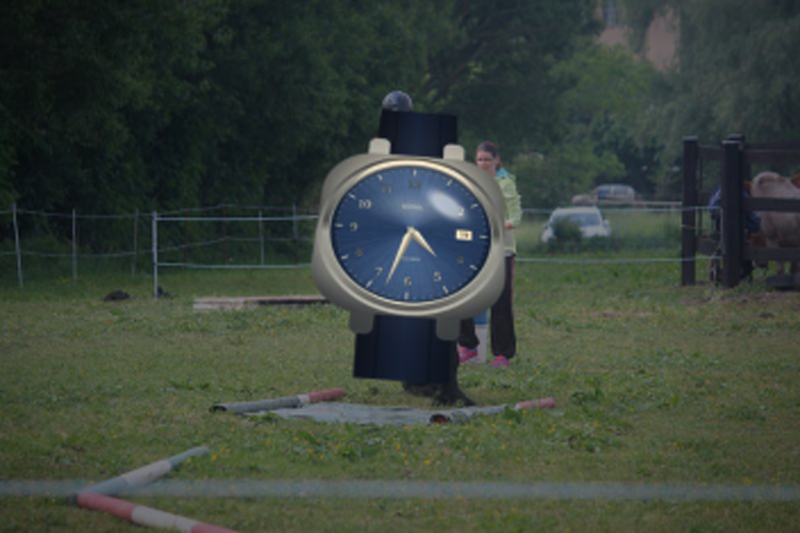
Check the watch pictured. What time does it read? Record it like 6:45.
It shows 4:33
